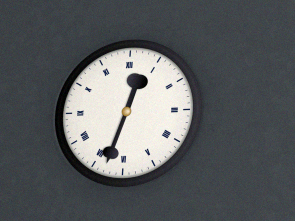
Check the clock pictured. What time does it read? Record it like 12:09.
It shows 12:33
